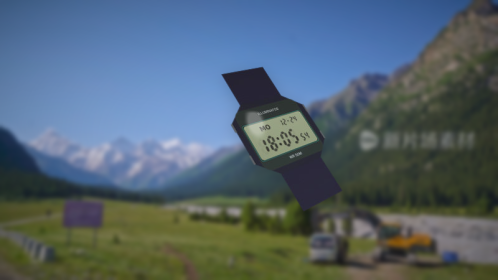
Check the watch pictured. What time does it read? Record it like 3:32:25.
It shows 18:05:54
